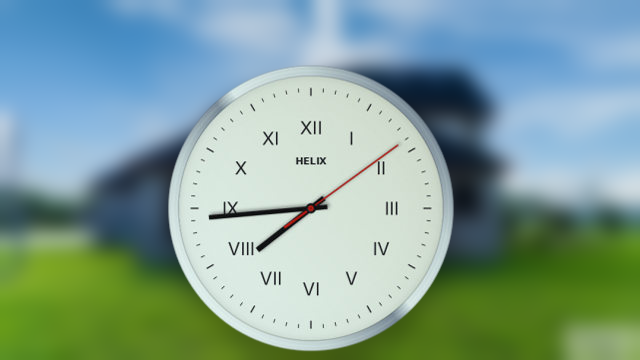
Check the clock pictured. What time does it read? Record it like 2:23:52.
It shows 7:44:09
